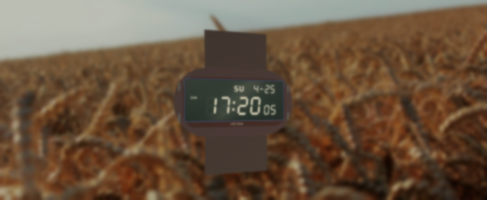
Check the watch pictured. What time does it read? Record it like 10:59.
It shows 17:20
